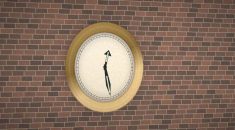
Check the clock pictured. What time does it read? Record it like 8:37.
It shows 12:28
